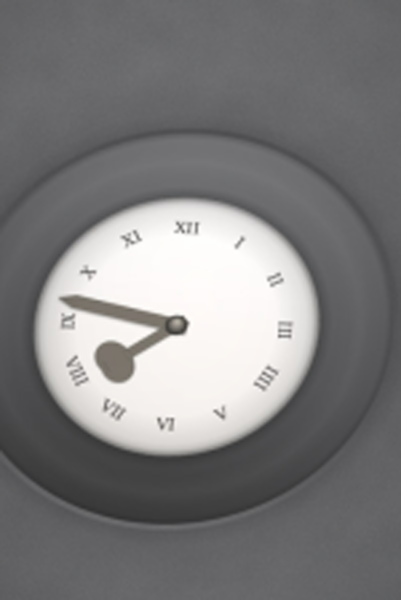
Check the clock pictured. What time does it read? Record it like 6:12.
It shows 7:47
